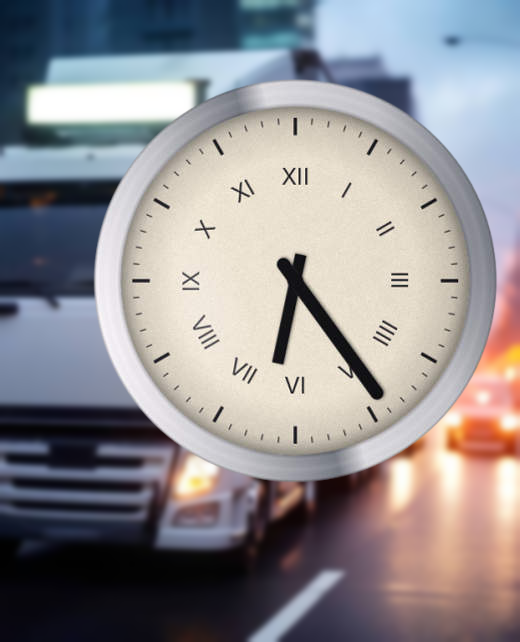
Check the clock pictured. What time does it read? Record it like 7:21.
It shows 6:24
